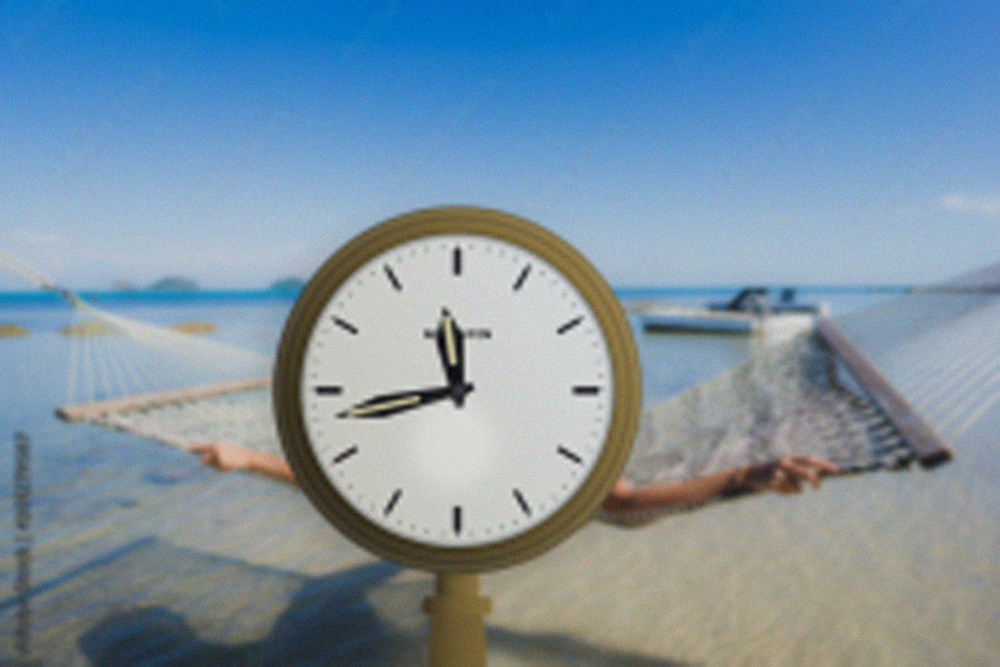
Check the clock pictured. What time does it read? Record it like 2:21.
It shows 11:43
